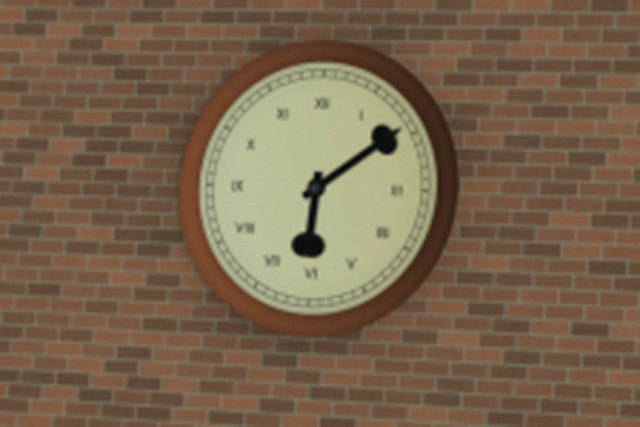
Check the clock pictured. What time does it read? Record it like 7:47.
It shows 6:09
